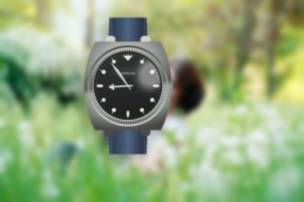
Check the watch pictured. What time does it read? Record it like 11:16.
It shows 8:54
